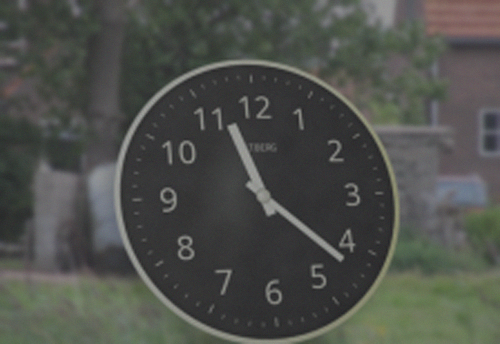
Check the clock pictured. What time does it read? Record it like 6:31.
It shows 11:22
